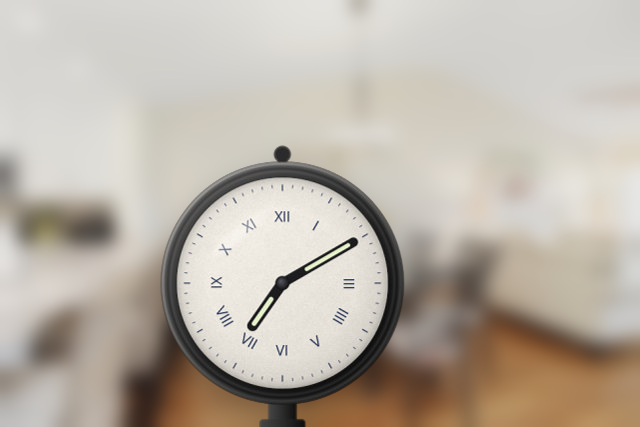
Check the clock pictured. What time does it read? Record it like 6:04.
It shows 7:10
